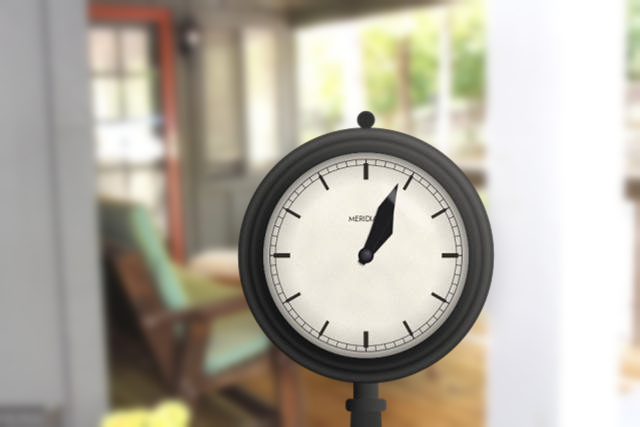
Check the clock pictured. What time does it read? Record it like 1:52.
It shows 1:04
